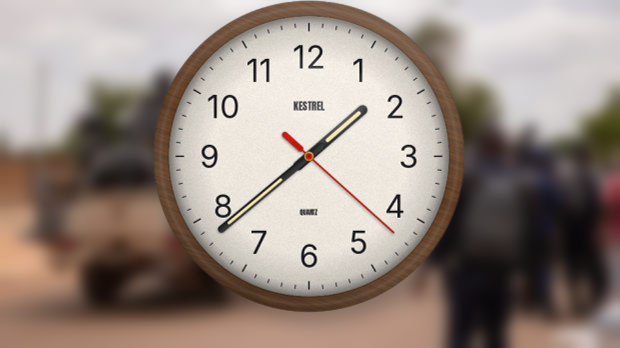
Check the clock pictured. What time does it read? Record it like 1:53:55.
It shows 1:38:22
